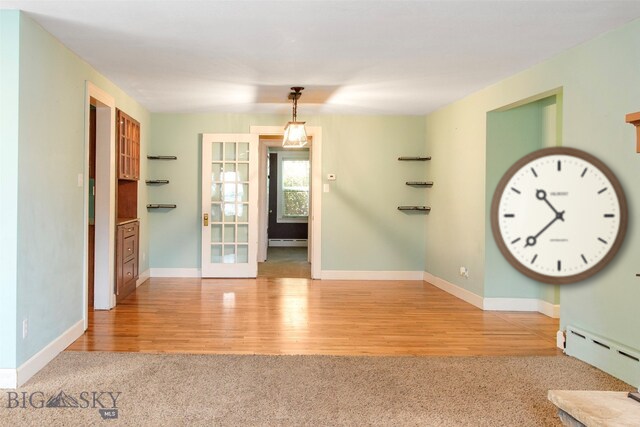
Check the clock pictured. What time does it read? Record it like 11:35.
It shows 10:38
